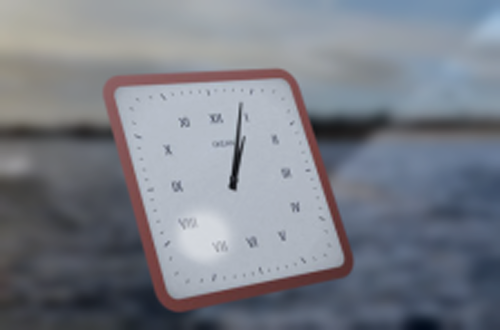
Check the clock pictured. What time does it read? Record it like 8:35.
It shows 1:04
